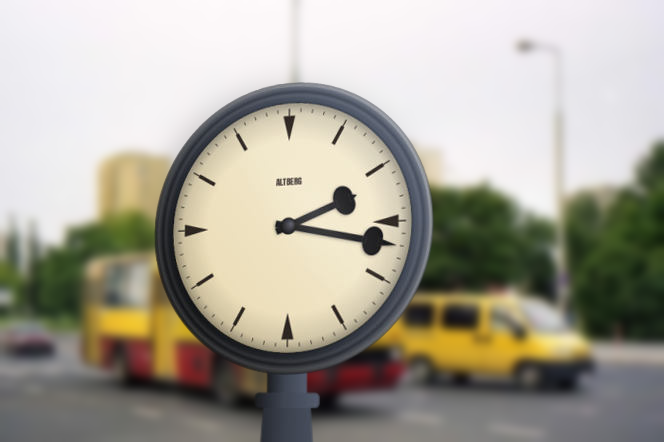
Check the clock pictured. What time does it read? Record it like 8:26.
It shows 2:17
